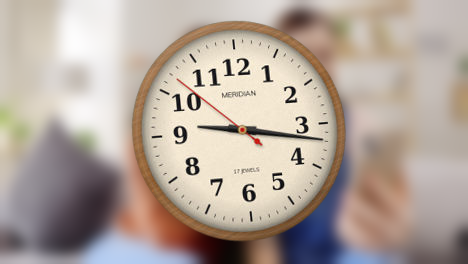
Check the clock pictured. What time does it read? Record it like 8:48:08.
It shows 9:16:52
